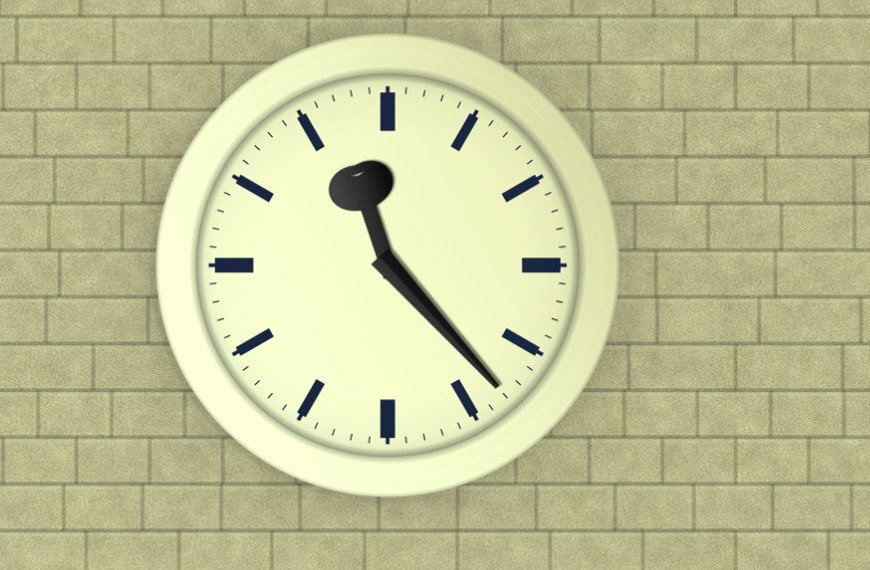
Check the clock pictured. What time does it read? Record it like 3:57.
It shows 11:23
